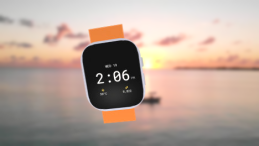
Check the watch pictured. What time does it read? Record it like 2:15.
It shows 2:06
